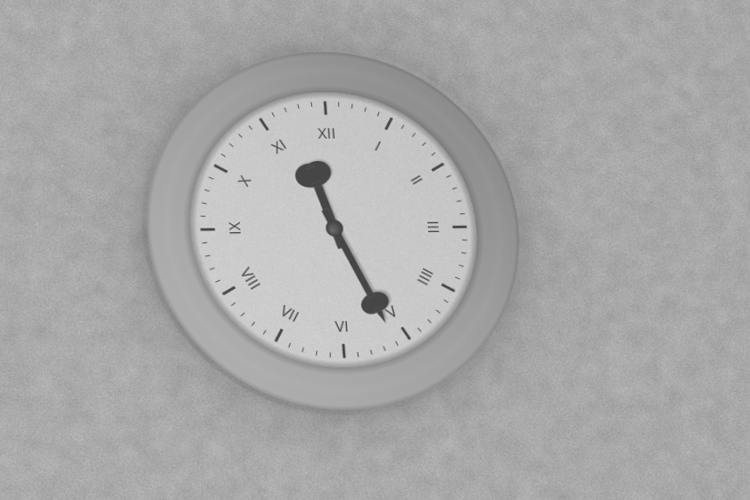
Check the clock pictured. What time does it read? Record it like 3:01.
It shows 11:26
